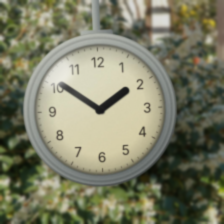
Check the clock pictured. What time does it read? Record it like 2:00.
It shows 1:51
